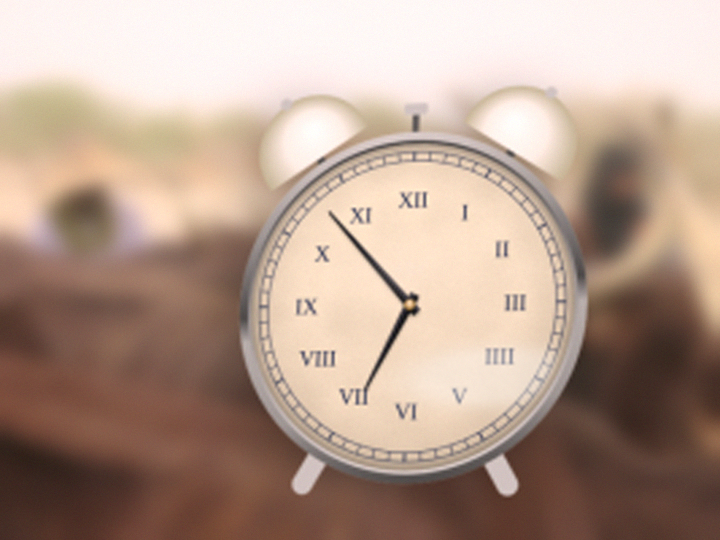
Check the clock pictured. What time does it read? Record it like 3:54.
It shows 6:53
